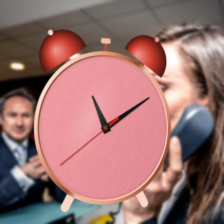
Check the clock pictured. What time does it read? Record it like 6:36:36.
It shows 11:09:39
